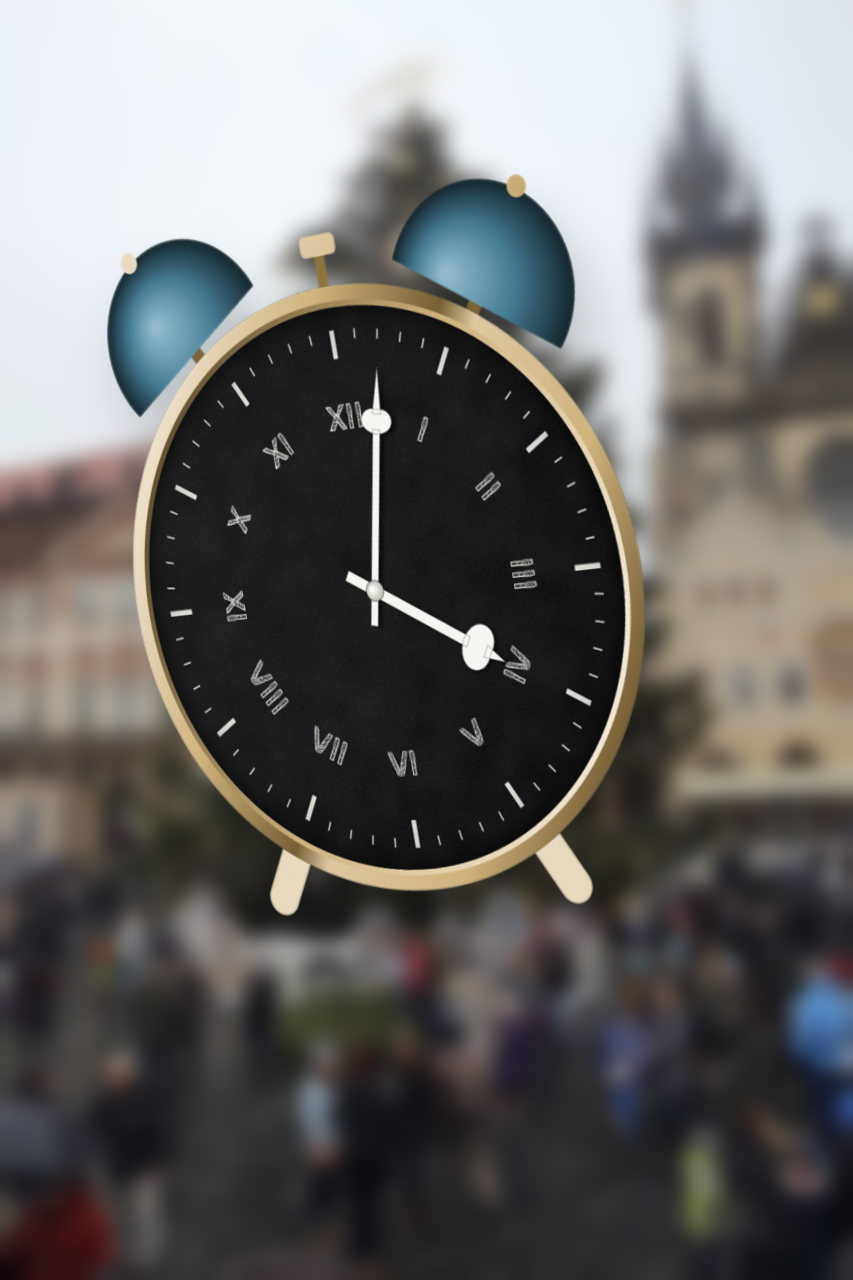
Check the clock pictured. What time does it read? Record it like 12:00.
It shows 4:02
